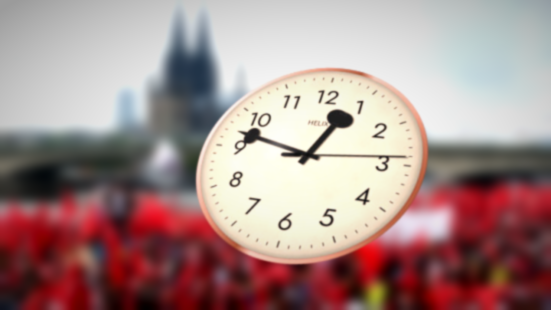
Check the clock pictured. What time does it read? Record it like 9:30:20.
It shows 12:47:14
